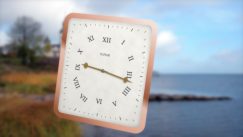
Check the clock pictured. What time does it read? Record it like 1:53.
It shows 9:17
